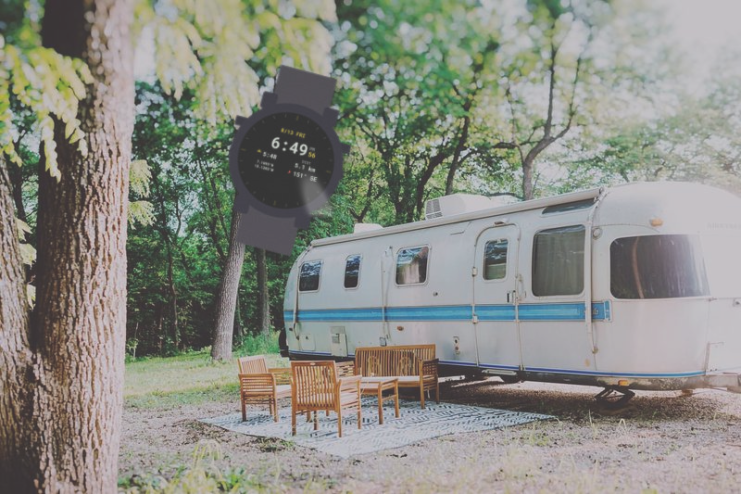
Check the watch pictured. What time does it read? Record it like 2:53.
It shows 6:49
